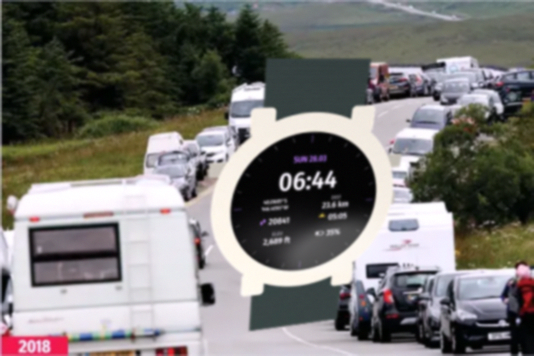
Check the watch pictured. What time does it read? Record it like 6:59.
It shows 6:44
